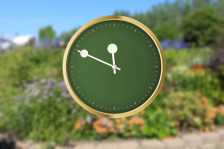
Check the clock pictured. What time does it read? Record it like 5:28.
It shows 11:49
